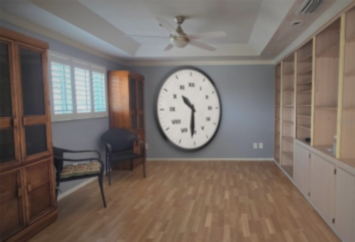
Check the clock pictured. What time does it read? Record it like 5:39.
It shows 10:31
